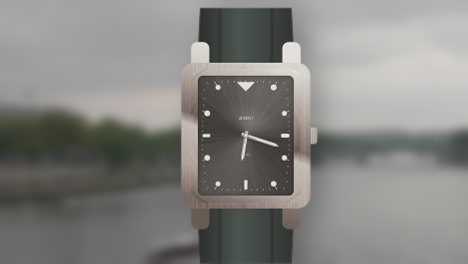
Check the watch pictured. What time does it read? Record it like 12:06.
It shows 6:18
